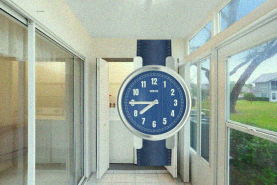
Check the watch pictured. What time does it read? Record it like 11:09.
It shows 7:45
